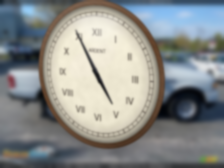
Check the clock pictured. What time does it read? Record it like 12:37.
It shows 4:55
